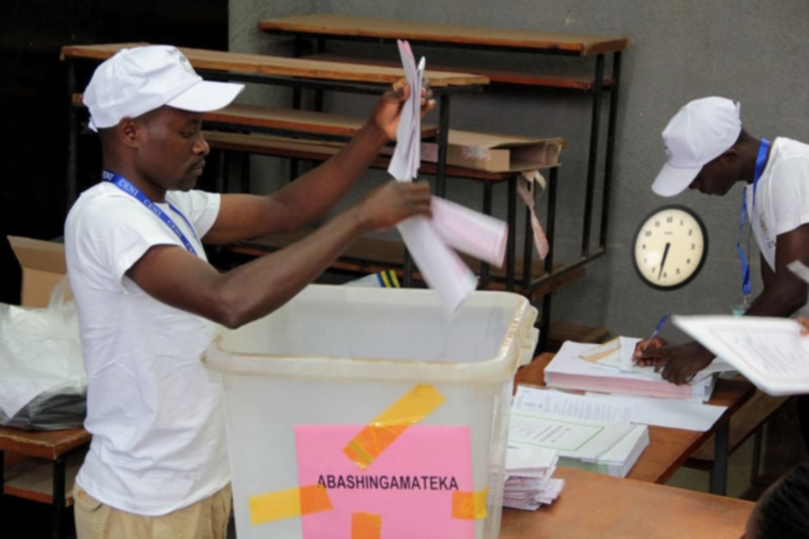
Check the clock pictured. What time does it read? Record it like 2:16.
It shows 6:32
